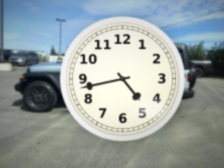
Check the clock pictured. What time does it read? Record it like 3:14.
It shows 4:43
